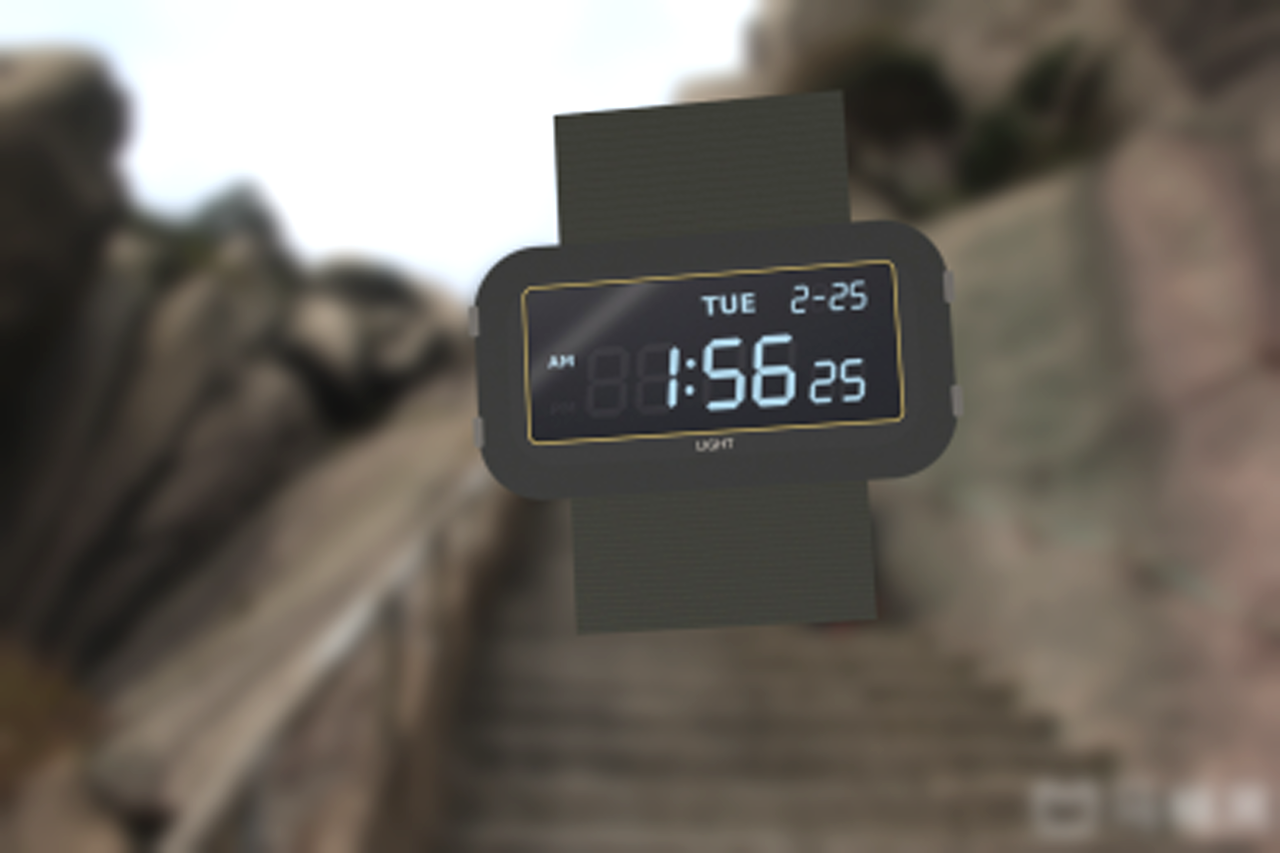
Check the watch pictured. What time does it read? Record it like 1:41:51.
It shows 1:56:25
